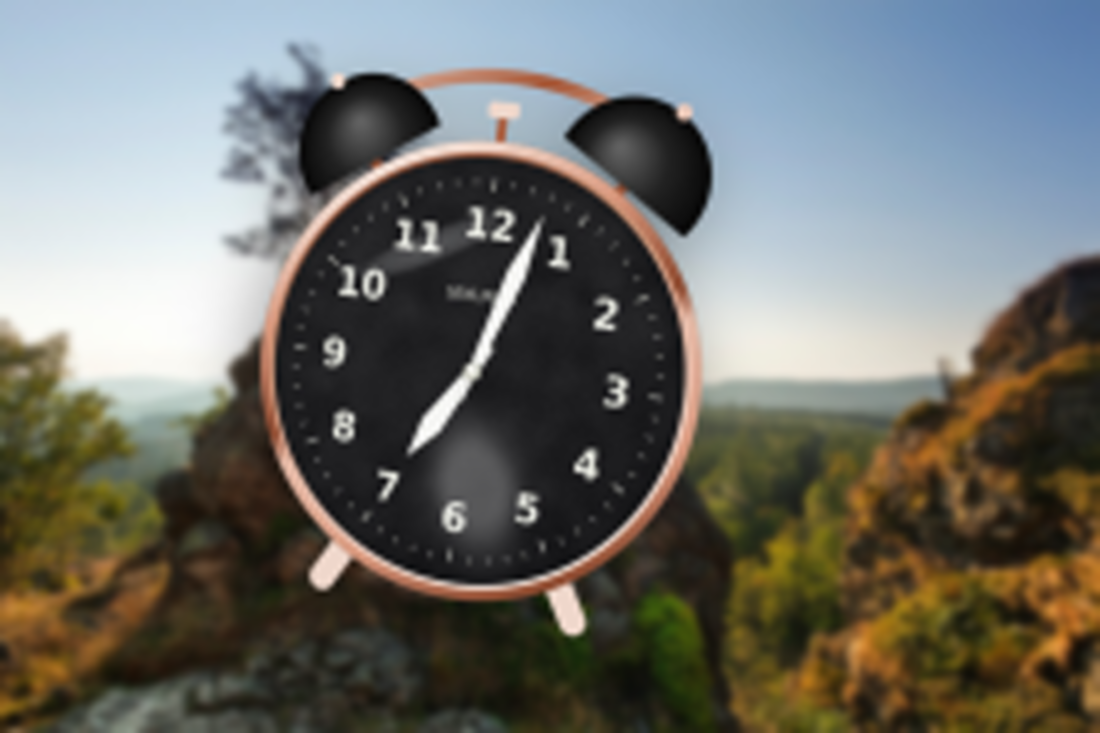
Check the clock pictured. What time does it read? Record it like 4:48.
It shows 7:03
